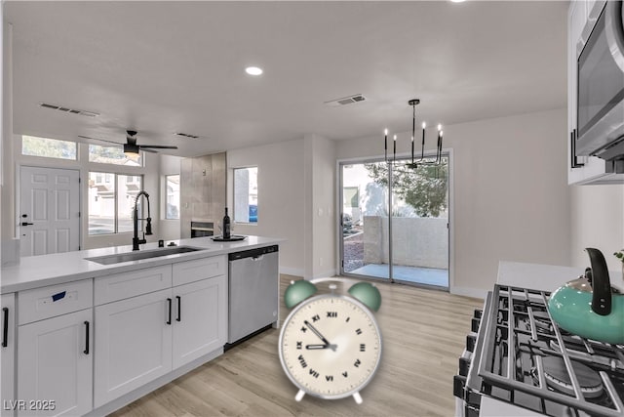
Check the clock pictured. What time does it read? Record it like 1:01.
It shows 8:52
